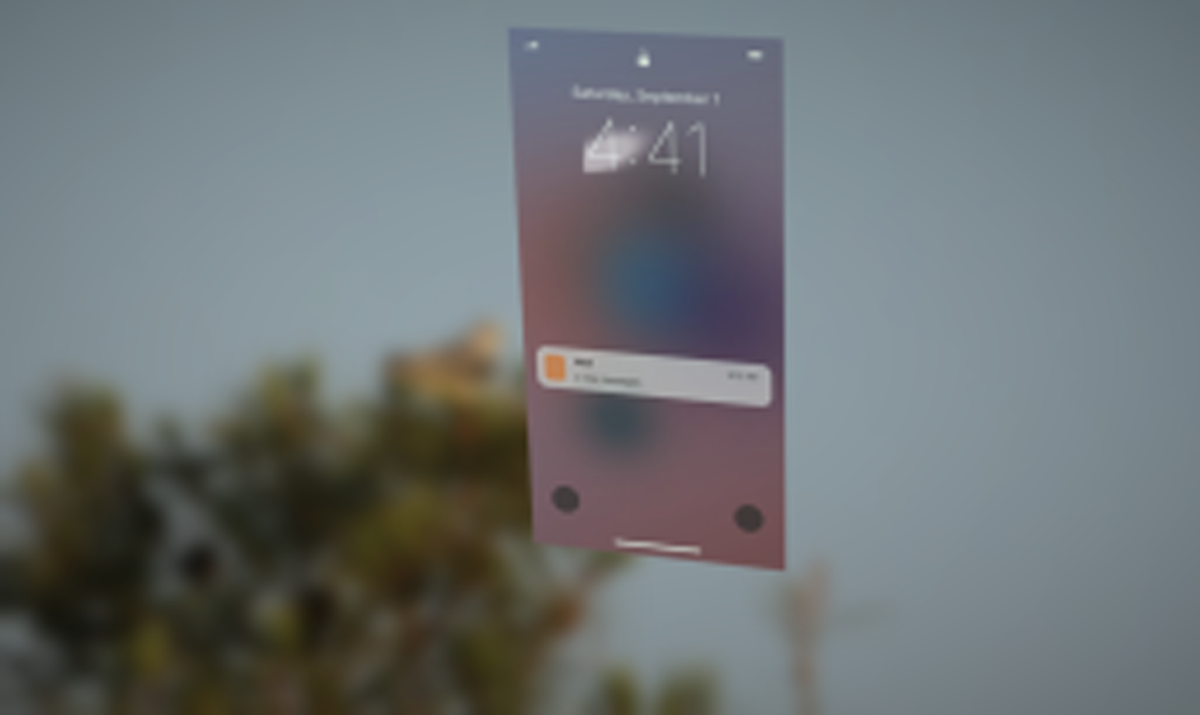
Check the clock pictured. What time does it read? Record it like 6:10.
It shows 4:41
